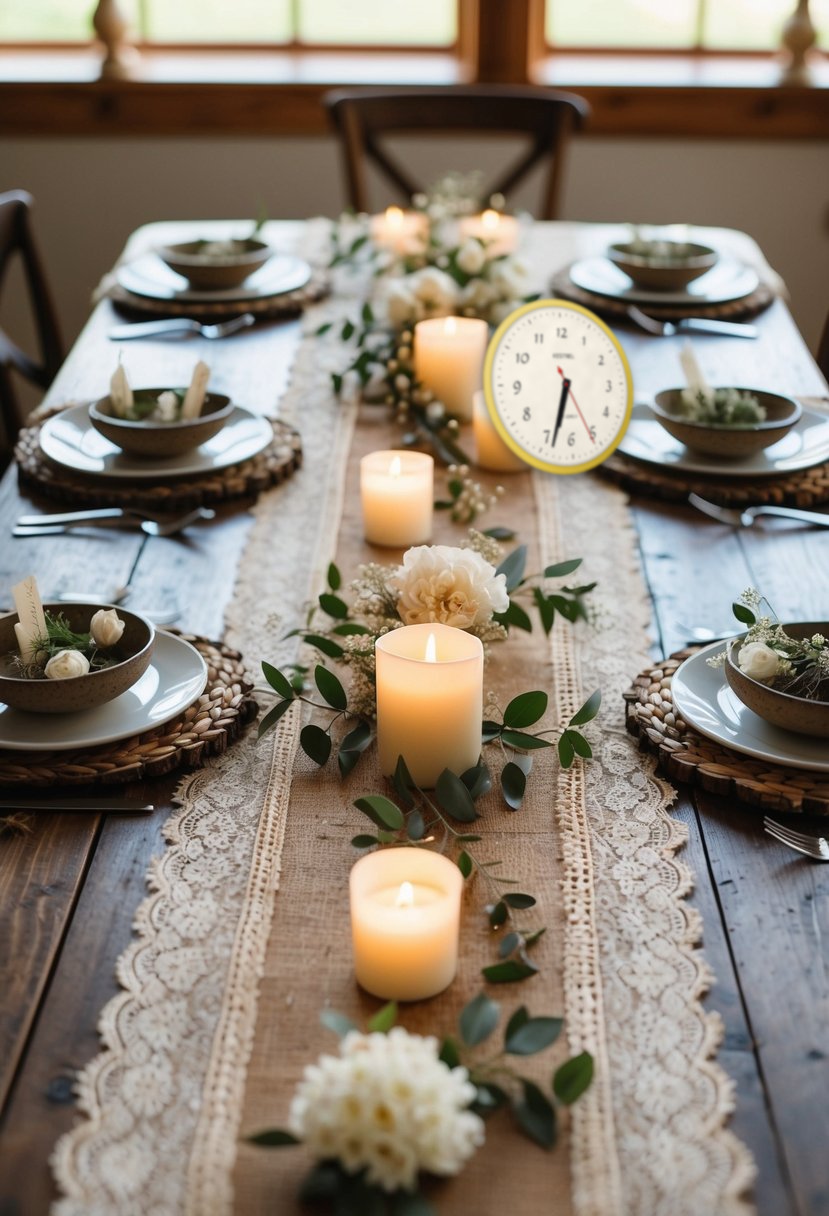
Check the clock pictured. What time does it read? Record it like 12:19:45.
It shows 6:33:26
